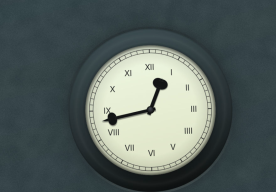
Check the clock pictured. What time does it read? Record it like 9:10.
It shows 12:43
